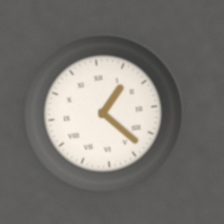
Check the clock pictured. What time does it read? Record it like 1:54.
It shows 1:23
